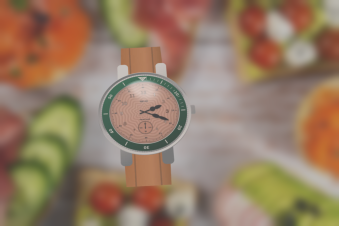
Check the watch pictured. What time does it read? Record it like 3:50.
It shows 2:19
